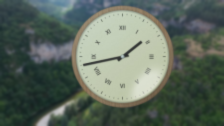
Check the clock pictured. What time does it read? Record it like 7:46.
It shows 1:43
